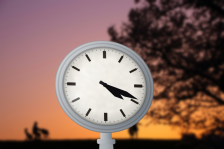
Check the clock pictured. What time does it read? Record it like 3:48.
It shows 4:19
